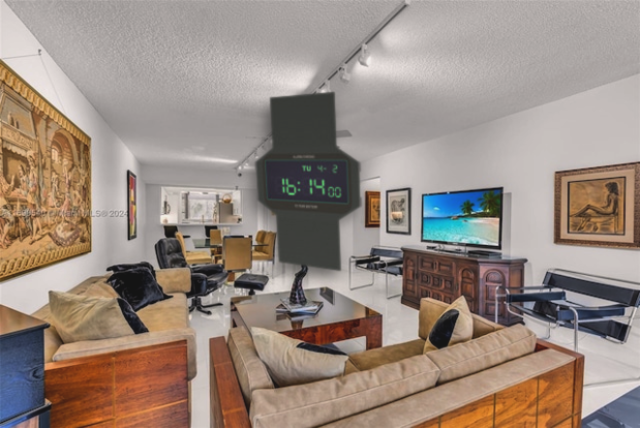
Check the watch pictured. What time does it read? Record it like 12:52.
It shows 16:14
